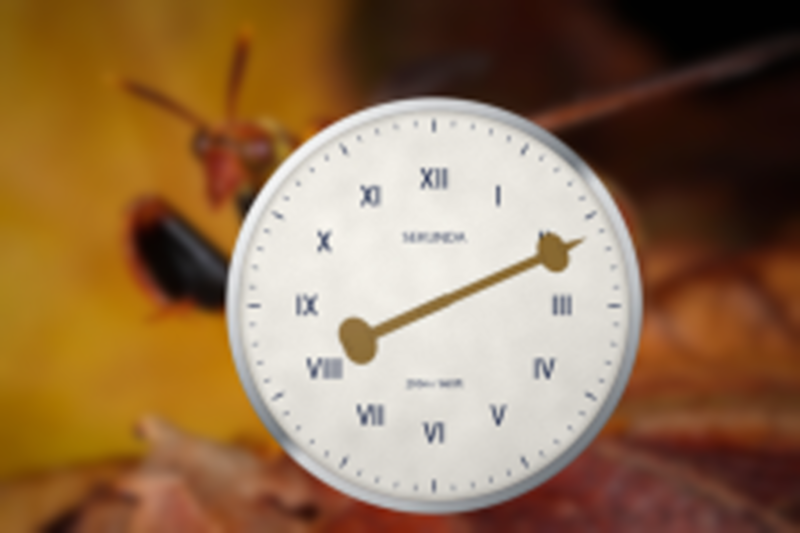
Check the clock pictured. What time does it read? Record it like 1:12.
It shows 8:11
